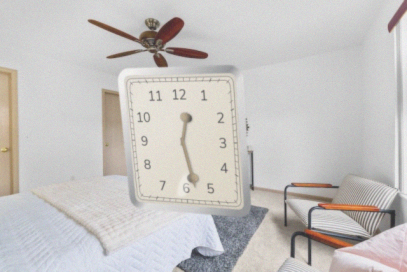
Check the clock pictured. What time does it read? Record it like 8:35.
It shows 12:28
